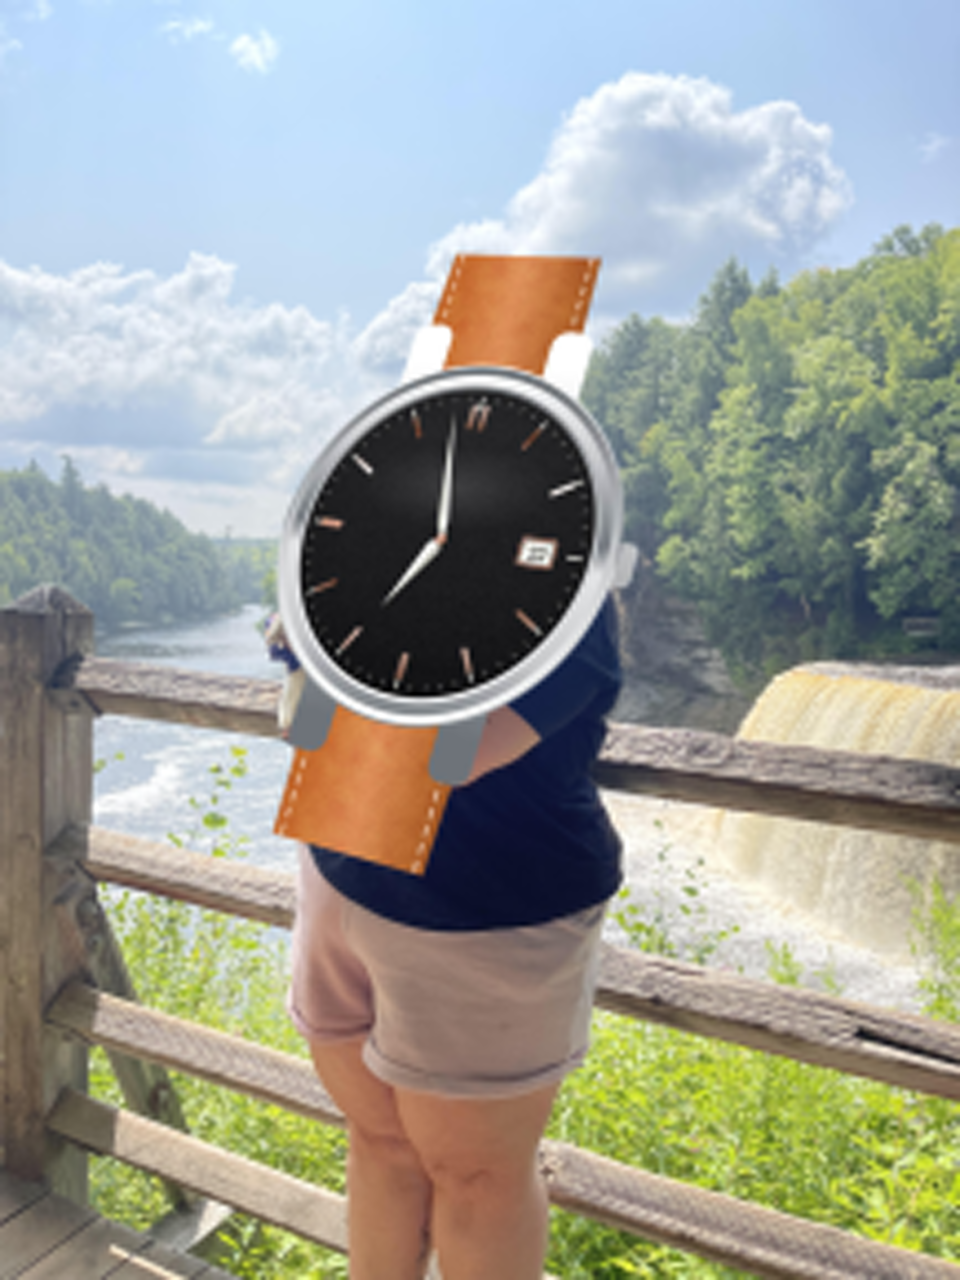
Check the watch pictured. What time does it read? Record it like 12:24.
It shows 6:58
